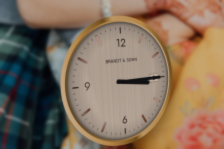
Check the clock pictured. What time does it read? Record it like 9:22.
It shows 3:15
